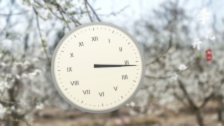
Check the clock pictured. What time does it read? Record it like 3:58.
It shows 3:16
